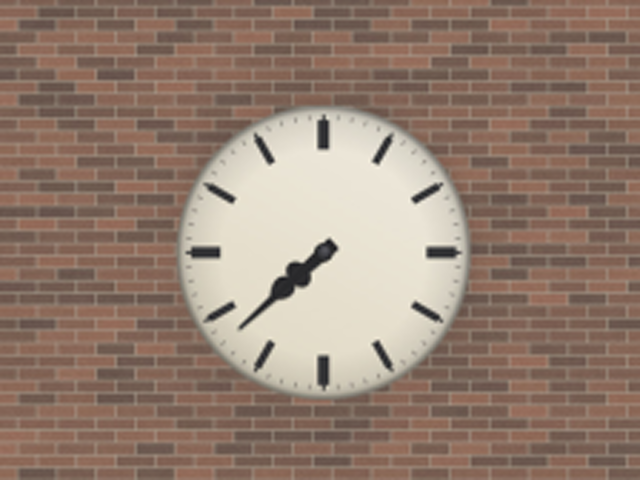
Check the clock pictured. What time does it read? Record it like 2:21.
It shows 7:38
